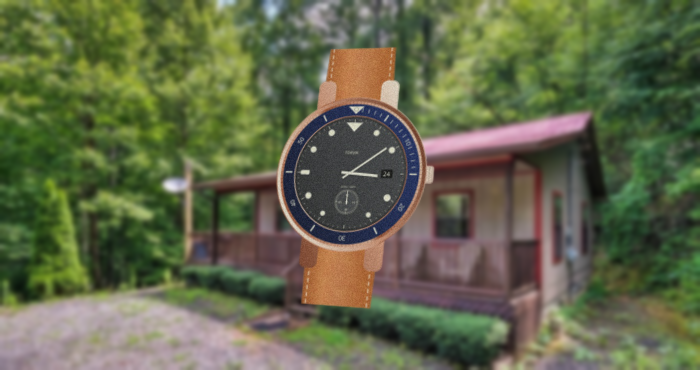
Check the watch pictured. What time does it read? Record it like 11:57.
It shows 3:09
